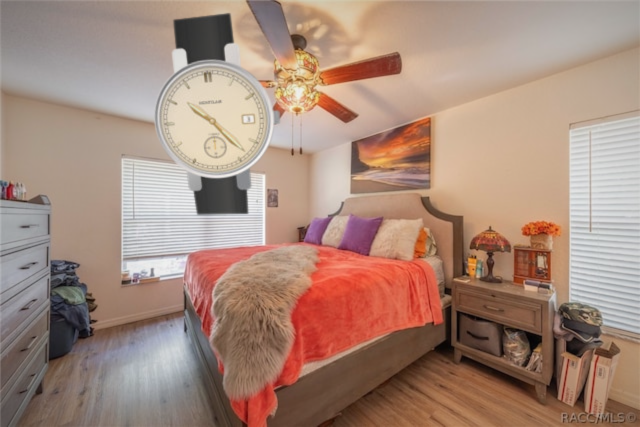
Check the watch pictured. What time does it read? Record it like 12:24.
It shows 10:23
